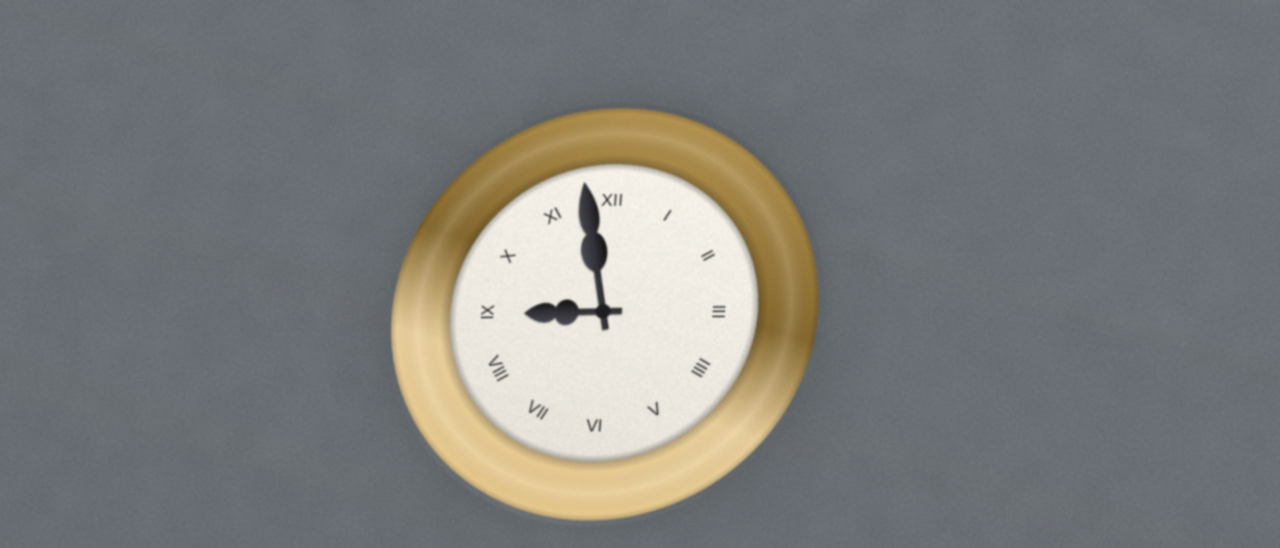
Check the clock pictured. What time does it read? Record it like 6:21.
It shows 8:58
